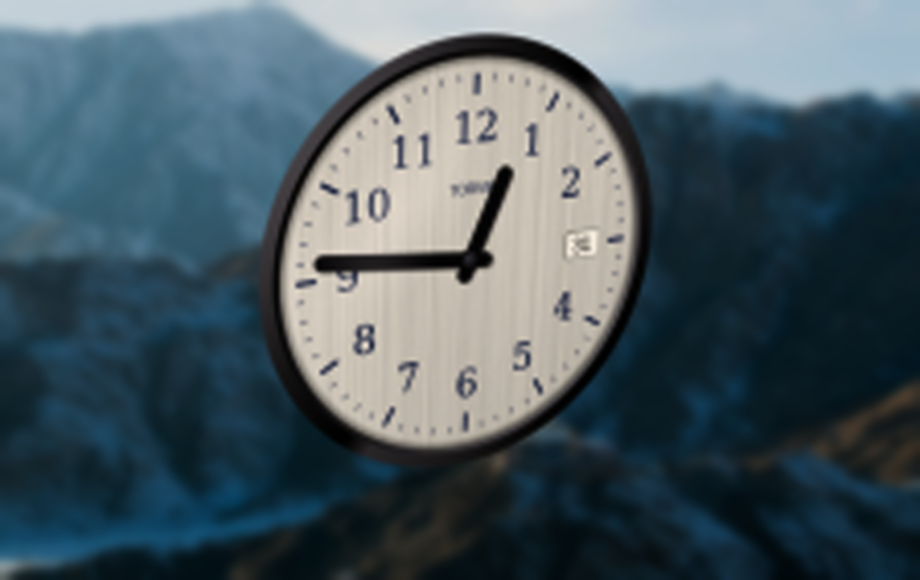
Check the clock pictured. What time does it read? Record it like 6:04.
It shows 12:46
